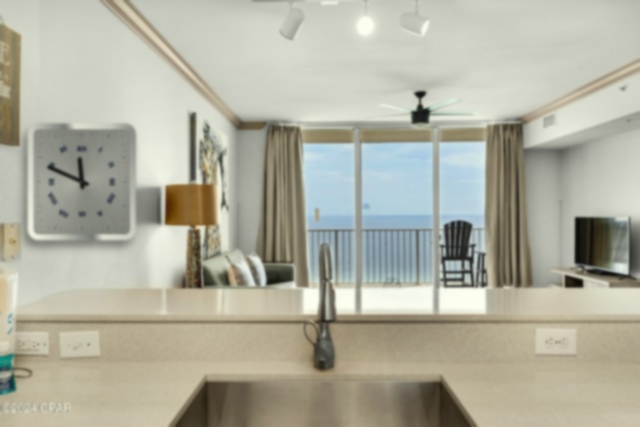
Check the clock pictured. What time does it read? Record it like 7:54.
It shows 11:49
